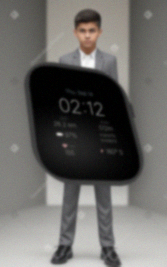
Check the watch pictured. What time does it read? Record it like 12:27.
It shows 2:12
